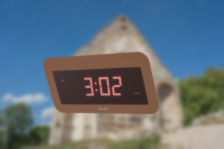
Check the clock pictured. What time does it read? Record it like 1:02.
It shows 3:02
